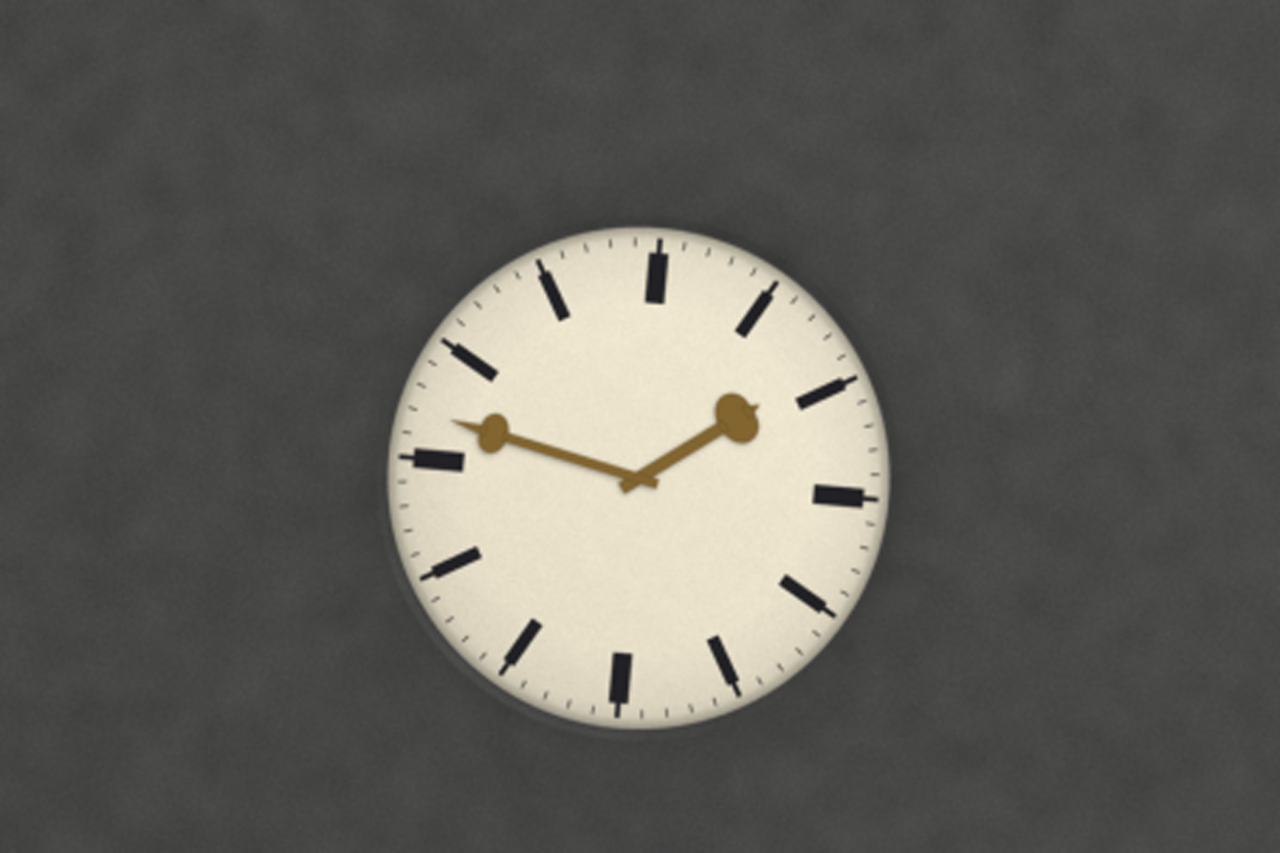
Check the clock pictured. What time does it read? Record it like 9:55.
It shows 1:47
